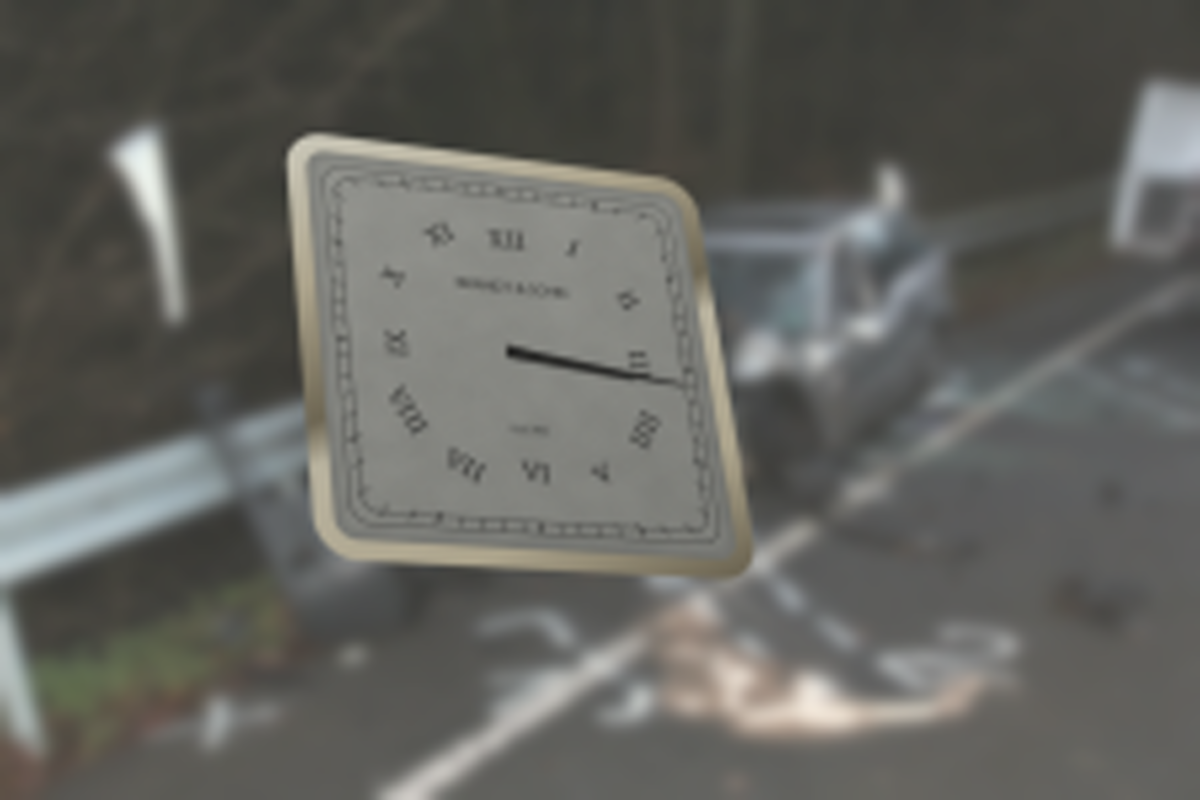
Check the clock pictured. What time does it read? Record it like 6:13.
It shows 3:16
